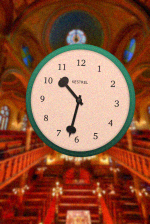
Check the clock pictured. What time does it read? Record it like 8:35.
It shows 10:32
